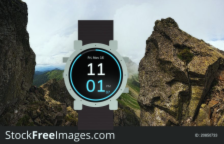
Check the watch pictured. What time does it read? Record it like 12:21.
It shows 11:01
